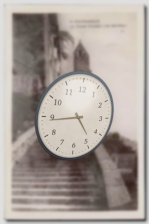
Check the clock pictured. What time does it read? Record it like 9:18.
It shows 4:44
